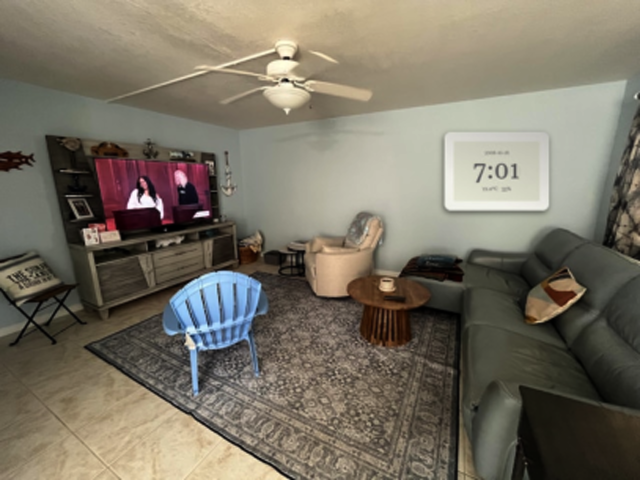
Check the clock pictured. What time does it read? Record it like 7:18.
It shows 7:01
